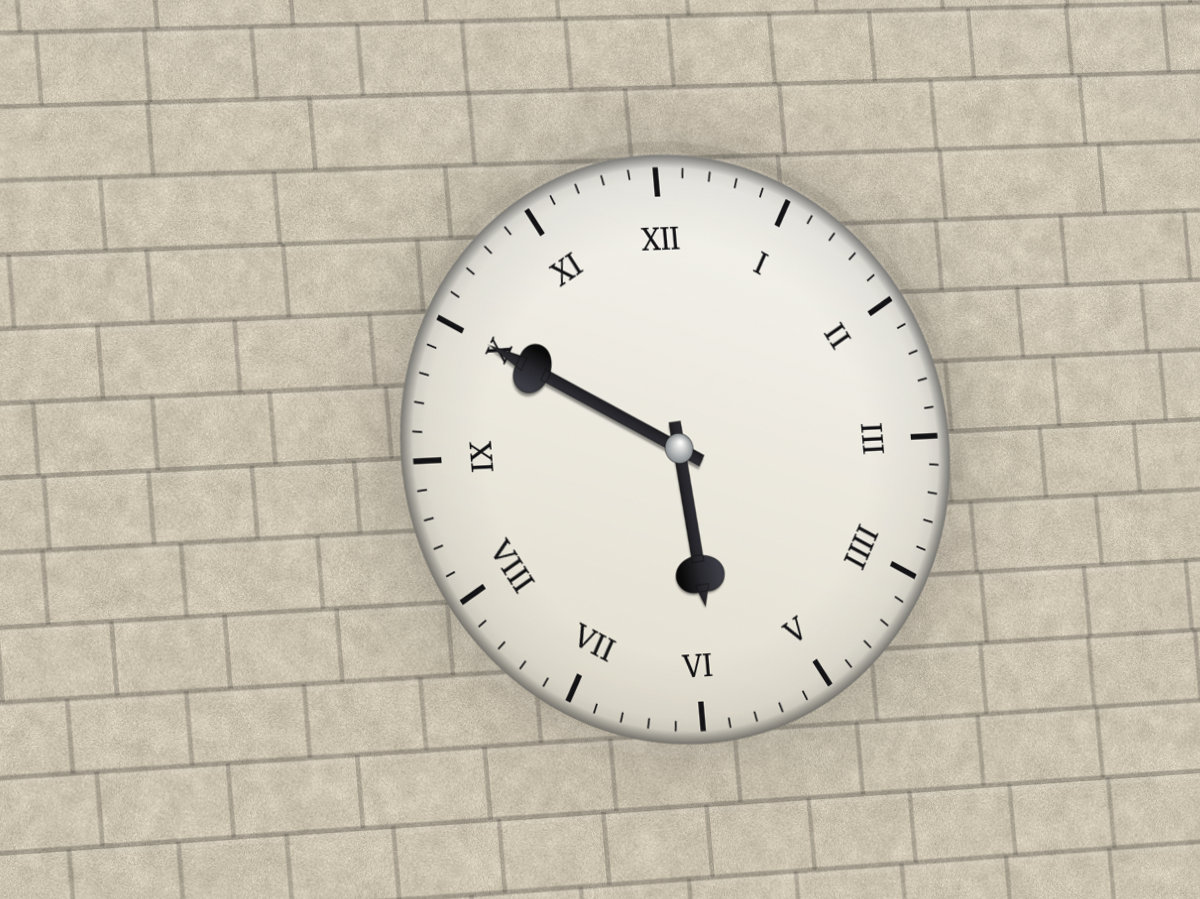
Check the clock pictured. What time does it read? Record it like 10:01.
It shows 5:50
